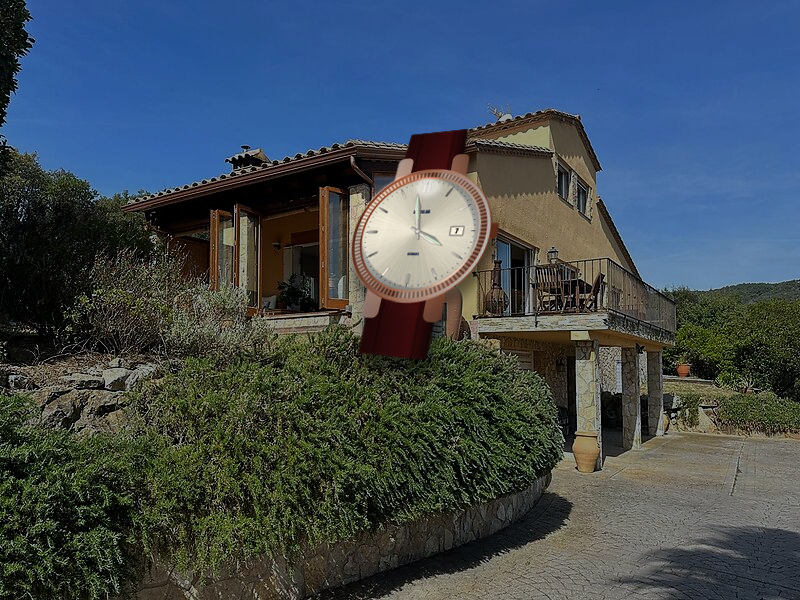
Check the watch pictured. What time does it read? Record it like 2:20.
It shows 3:58
